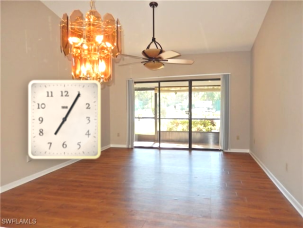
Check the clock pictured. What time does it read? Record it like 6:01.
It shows 7:05
